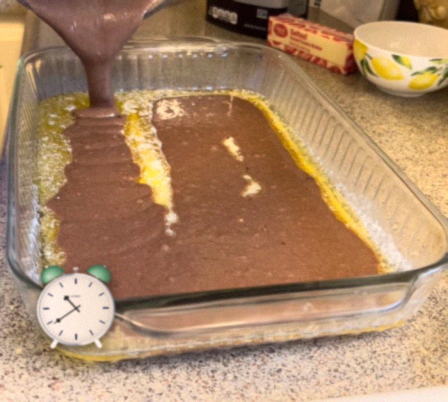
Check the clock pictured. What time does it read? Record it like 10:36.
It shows 10:39
